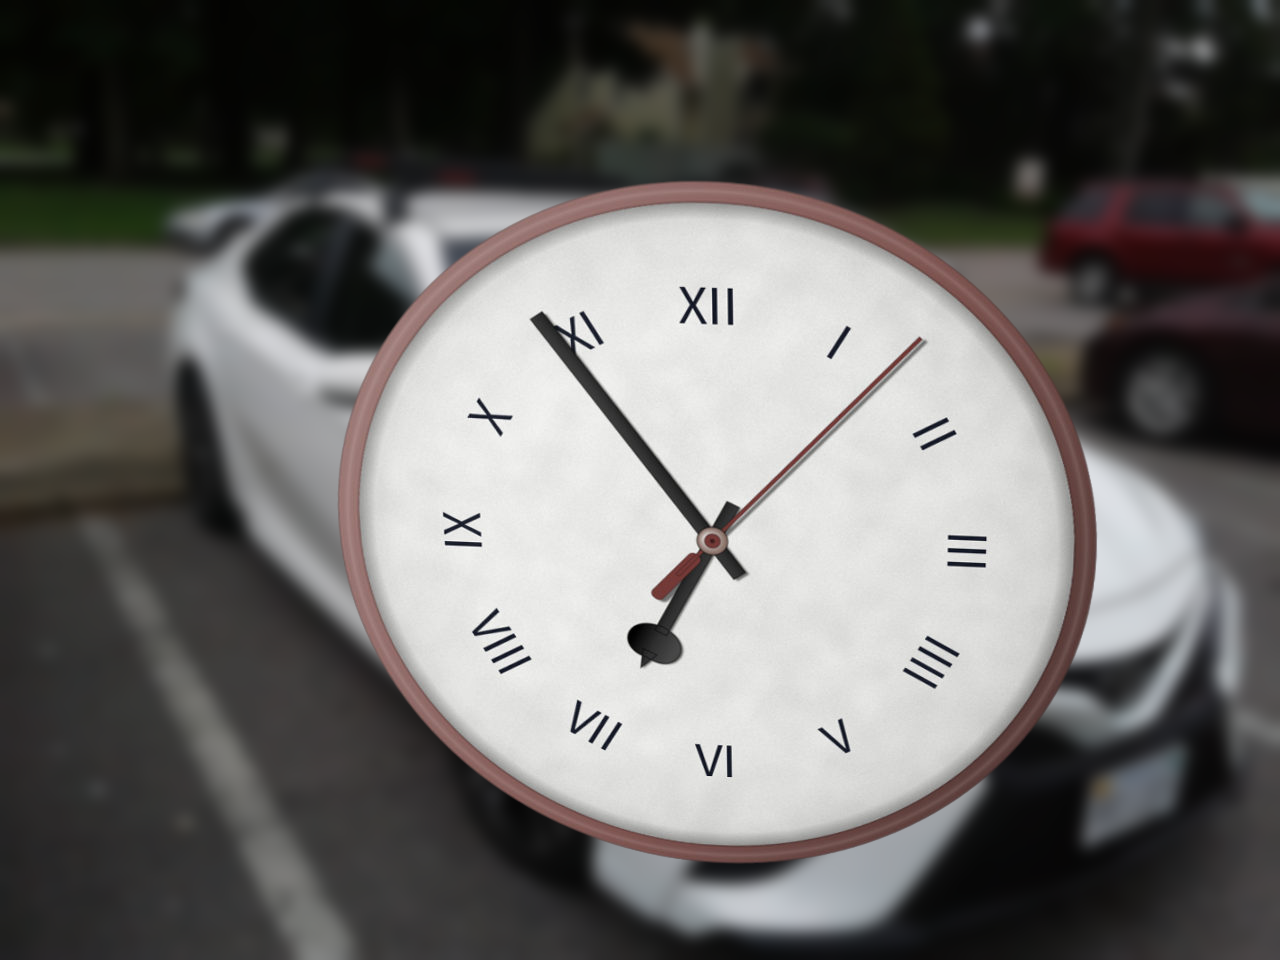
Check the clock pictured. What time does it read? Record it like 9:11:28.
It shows 6:54:07
